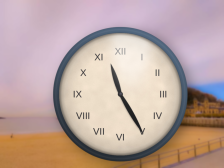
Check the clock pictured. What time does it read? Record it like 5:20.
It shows 11:25
